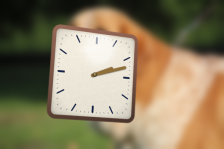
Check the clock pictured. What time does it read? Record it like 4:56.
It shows 2:12
